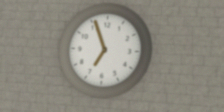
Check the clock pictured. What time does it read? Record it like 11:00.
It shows 6:56
